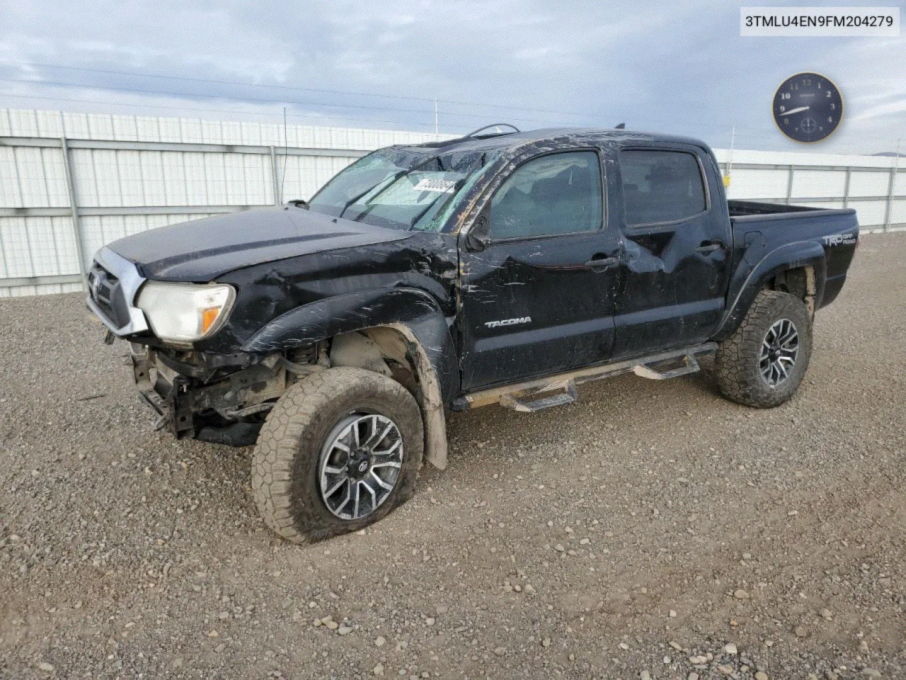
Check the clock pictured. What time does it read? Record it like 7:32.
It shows 8:43
